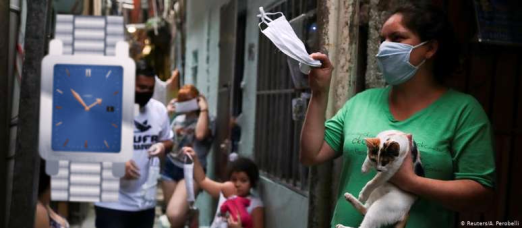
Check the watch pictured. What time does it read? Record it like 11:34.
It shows 1:53
